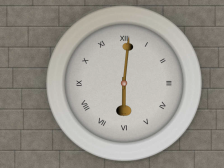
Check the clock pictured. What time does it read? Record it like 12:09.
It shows 6:01
